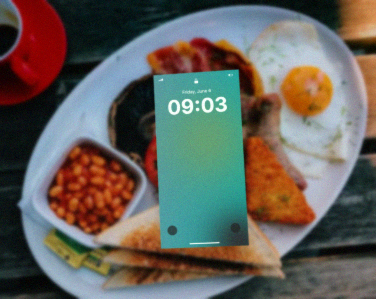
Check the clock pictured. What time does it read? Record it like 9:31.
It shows 9:03
